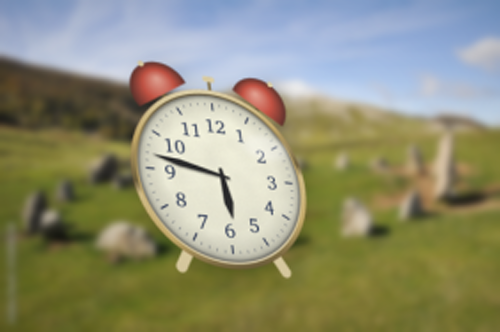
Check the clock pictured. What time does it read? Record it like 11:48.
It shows 5:47
